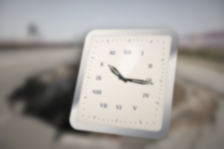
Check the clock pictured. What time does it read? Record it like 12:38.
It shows 10:16
